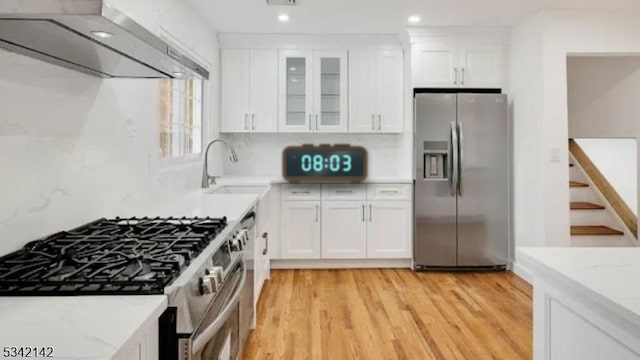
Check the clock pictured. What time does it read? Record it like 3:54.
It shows 8:03
